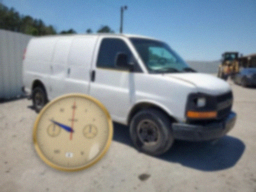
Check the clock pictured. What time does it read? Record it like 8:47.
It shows 9:49
